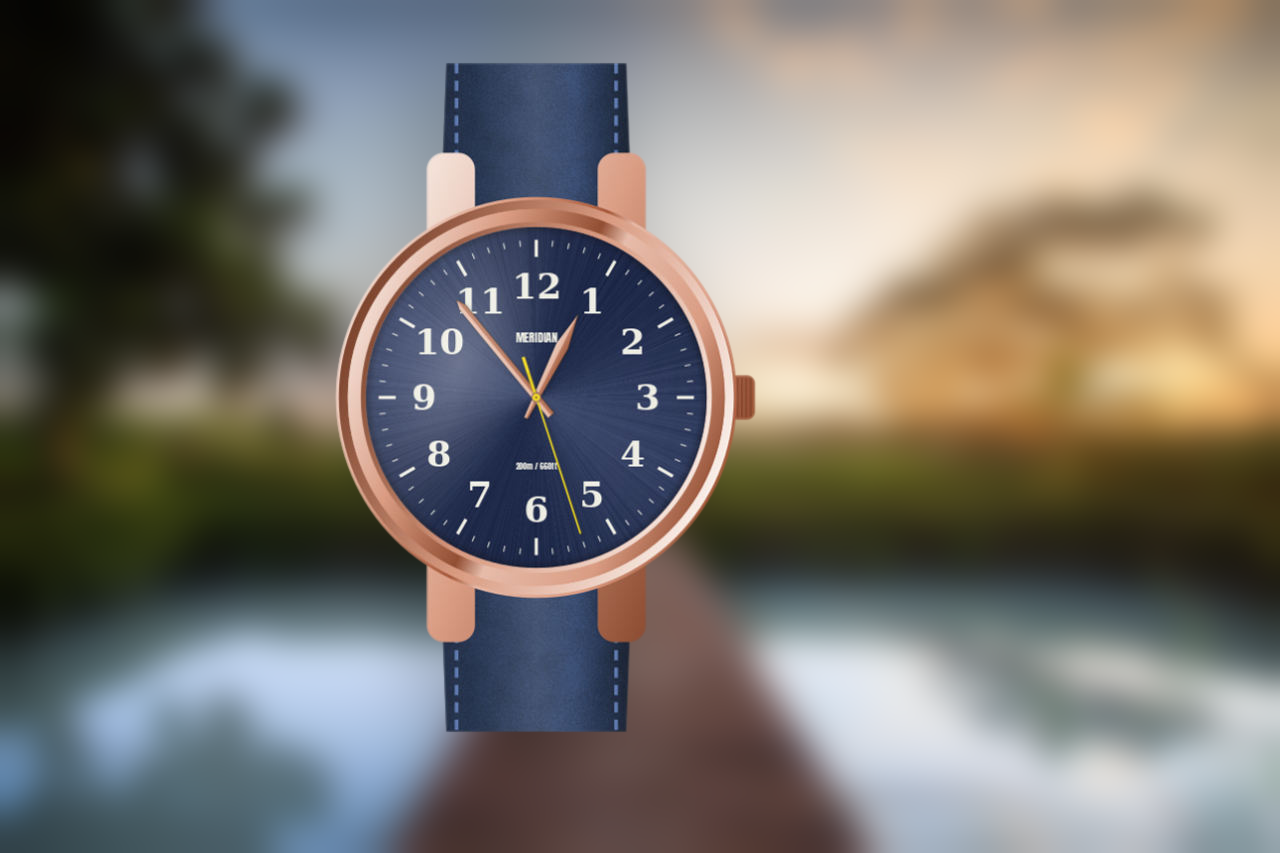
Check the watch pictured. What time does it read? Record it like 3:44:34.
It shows 12:53:27
